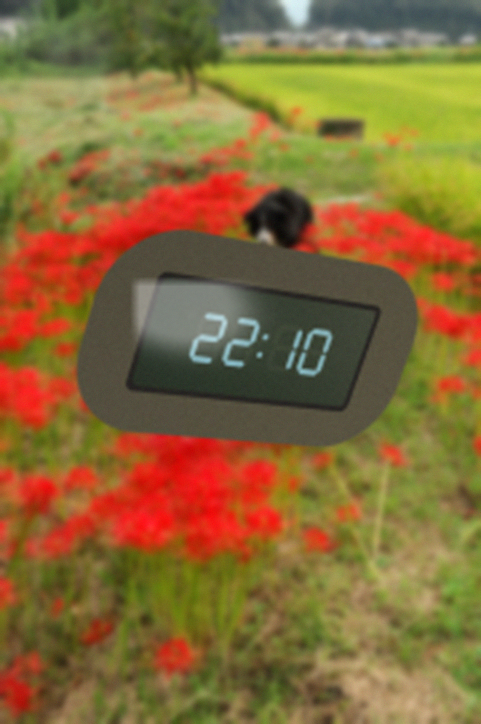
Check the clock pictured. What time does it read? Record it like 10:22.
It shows 22:10
